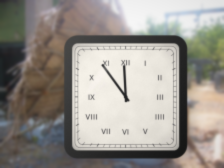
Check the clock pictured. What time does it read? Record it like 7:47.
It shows 11:54
